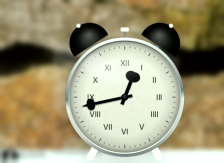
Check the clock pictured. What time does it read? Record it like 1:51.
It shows 12:43
